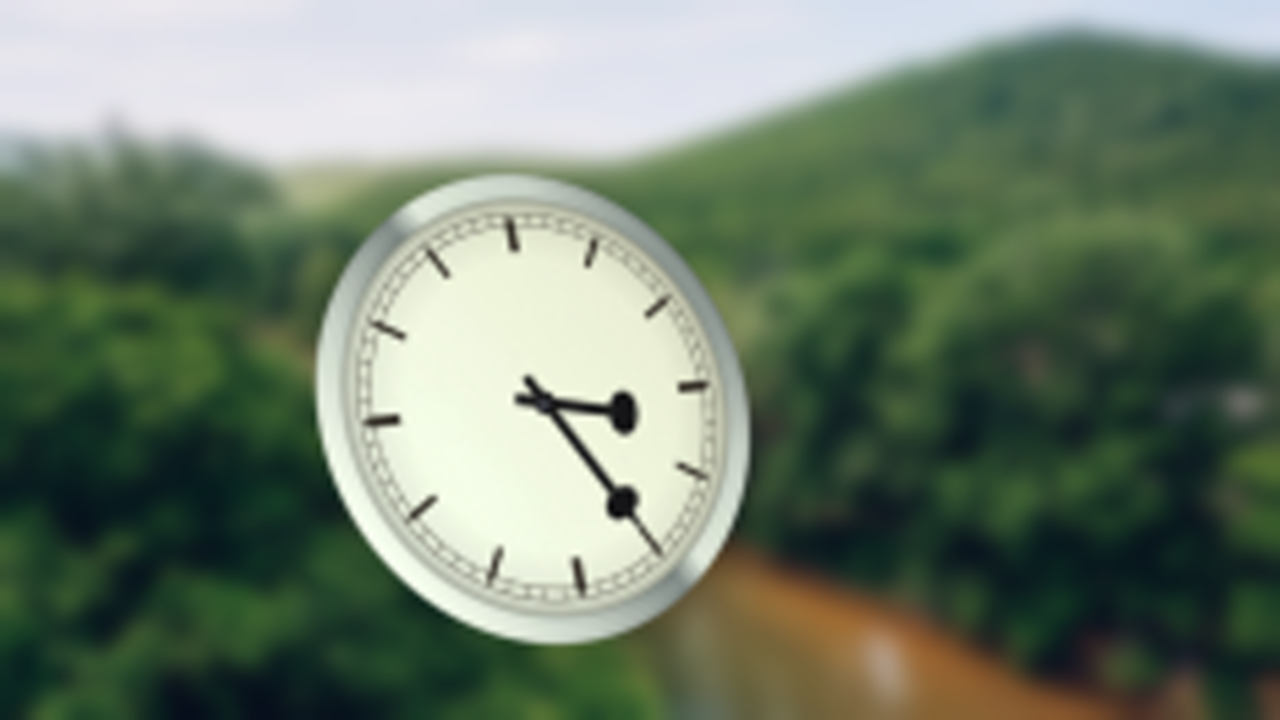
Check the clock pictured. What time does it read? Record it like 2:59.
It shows 3:25
